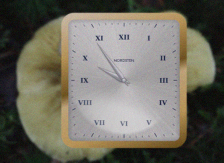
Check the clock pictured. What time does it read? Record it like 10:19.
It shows 9:54
